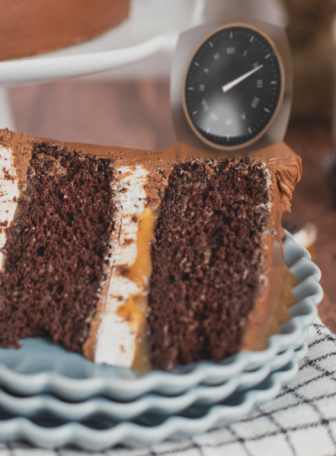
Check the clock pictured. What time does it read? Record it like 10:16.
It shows 2:11
